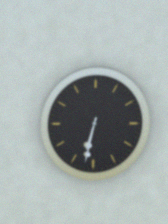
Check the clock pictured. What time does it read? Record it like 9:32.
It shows 6:32
